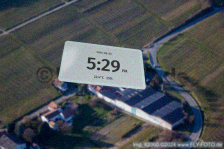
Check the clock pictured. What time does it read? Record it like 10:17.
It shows 5:29
